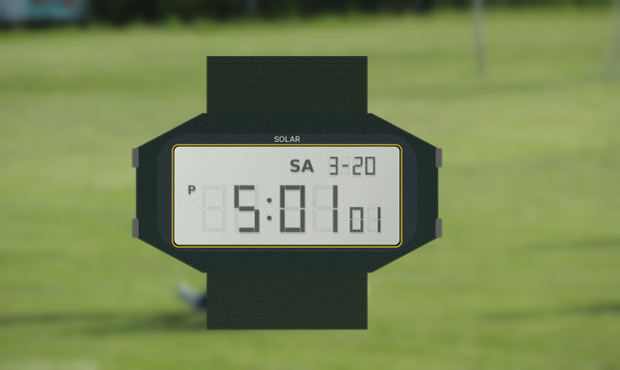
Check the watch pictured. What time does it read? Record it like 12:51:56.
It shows 5:01:01
